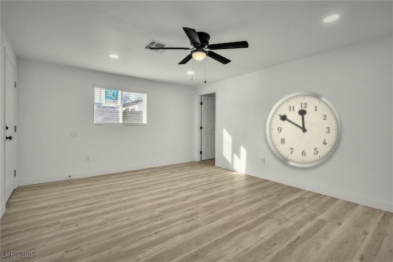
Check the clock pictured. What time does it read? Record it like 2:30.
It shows 11:50
